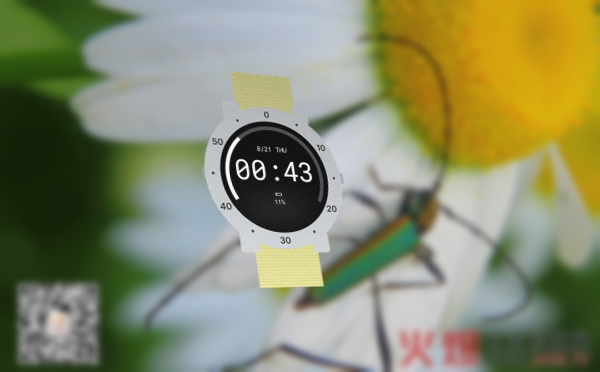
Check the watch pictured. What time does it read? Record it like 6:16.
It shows 0:43
